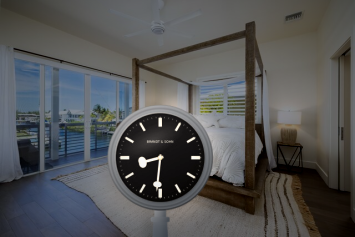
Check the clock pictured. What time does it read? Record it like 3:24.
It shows 8:31
